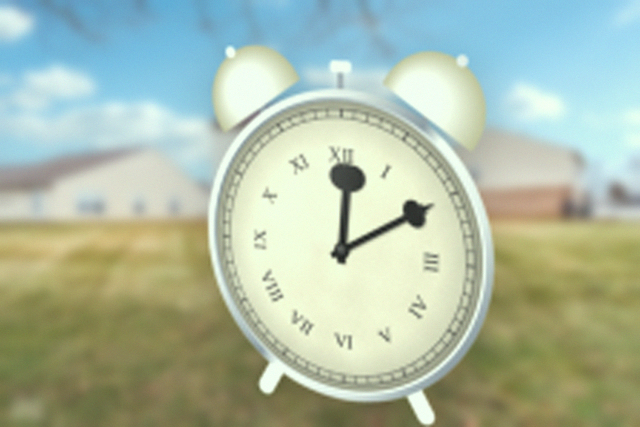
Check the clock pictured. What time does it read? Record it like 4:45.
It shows 12:10
